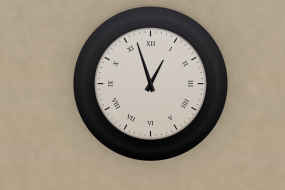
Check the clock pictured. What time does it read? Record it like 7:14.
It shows 12:57
